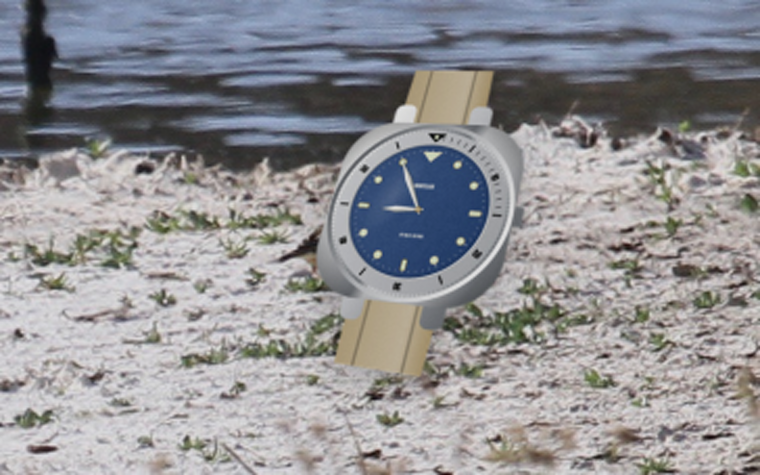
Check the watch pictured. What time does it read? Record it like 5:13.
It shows 8:55
